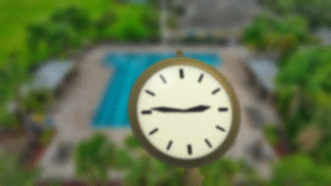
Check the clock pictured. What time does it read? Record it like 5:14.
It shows 2:46
